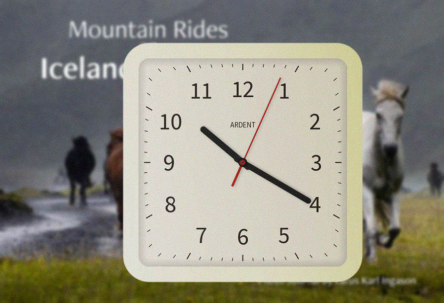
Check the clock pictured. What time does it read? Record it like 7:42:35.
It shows 10:20:04
